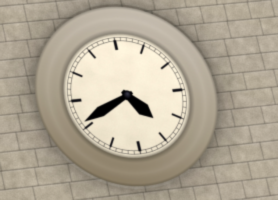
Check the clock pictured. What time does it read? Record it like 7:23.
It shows 4:41
